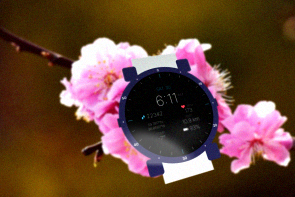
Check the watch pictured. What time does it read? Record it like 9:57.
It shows 6:11
